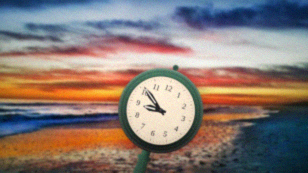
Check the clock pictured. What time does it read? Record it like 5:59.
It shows 8:51
